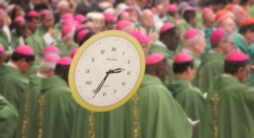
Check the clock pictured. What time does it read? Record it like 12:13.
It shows 2:34
